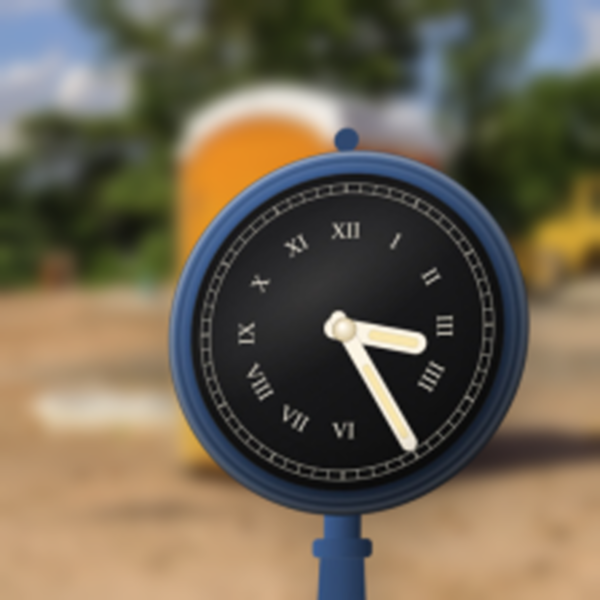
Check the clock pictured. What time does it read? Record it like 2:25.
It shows 3:25
